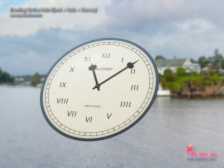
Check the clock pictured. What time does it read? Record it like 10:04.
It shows 11:08
